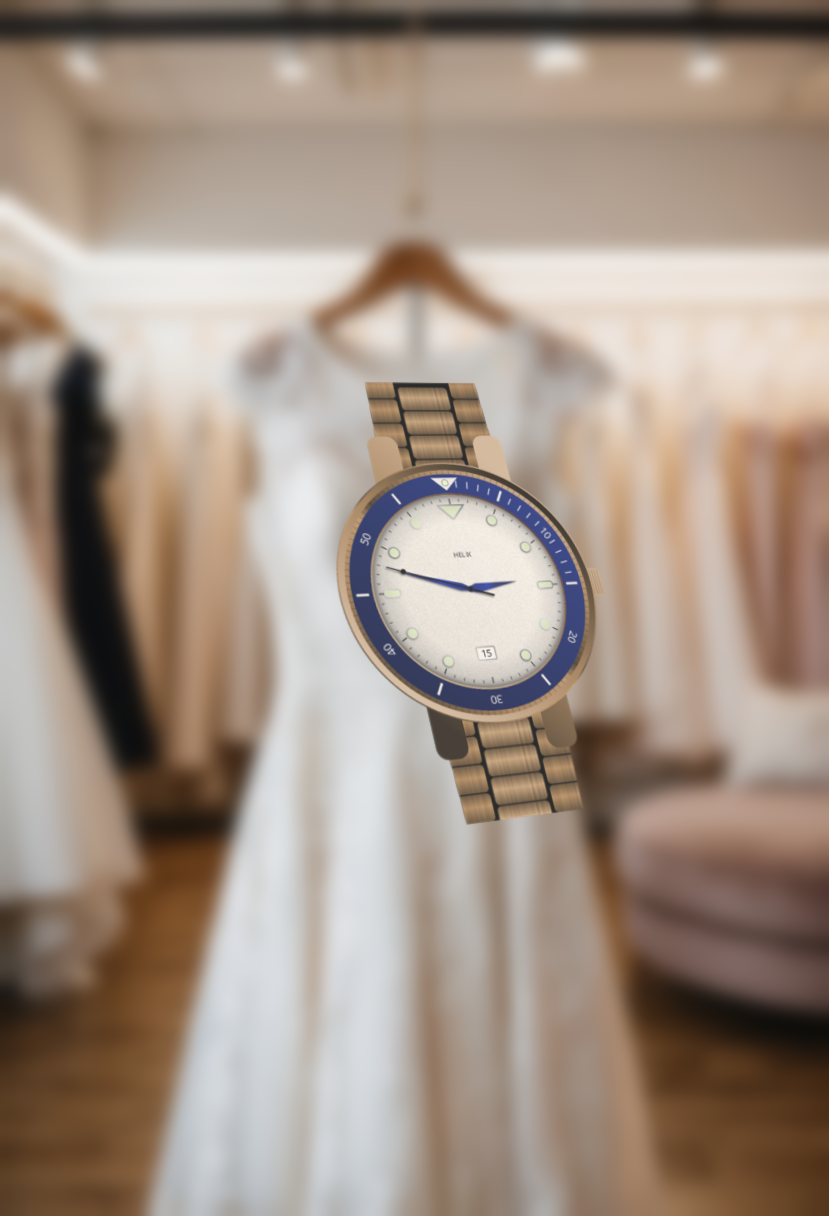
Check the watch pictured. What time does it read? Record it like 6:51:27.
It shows 2:47:48
